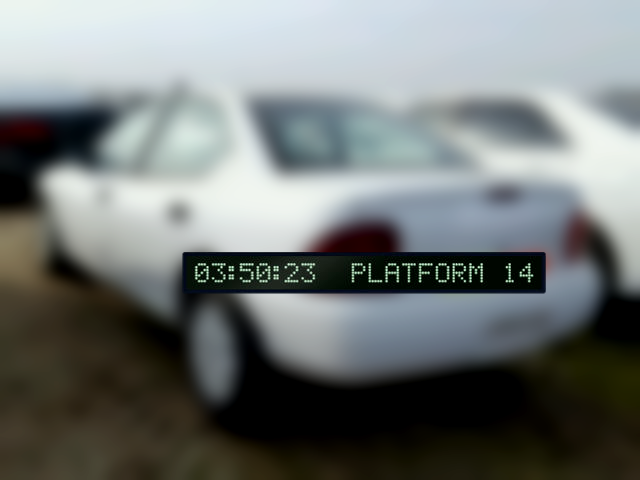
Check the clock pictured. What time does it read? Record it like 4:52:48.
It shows 3:50:23
